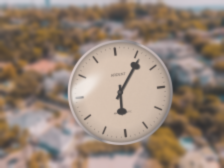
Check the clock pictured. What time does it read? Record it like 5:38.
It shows 6:06
